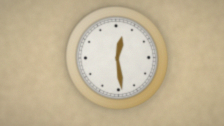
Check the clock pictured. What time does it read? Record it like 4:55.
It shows 12:29
